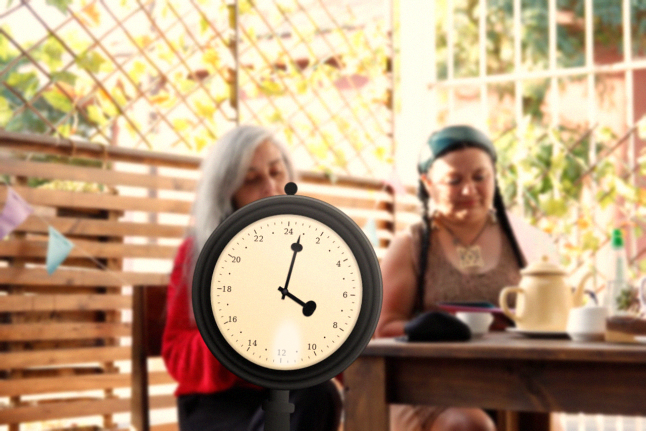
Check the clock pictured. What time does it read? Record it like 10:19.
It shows 8:02
